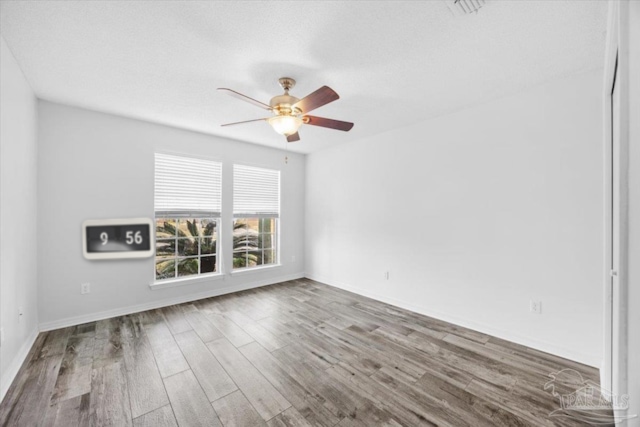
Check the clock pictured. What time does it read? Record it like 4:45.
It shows 9:56
